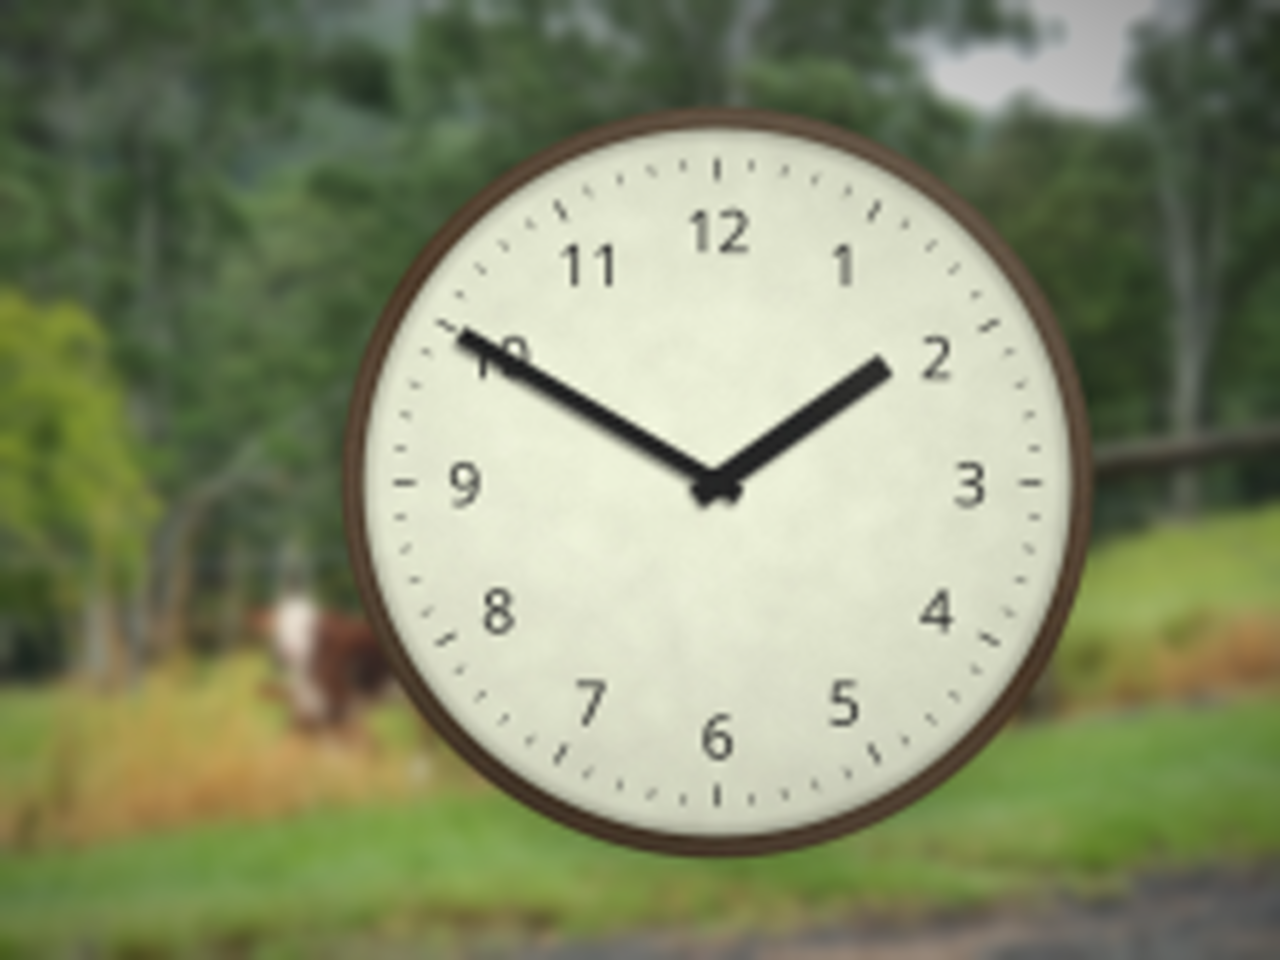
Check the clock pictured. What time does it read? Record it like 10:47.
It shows 1:50
